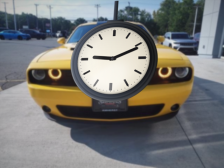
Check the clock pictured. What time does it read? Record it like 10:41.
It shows 9:11
